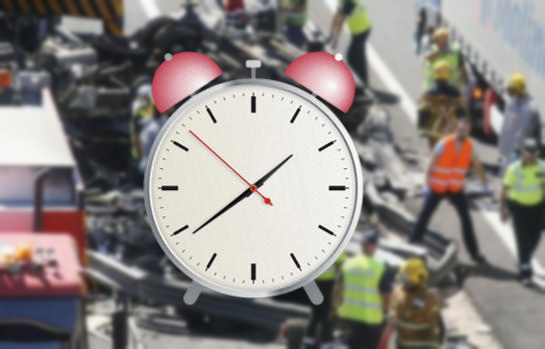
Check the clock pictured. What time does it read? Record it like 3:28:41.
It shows 1:38:52
